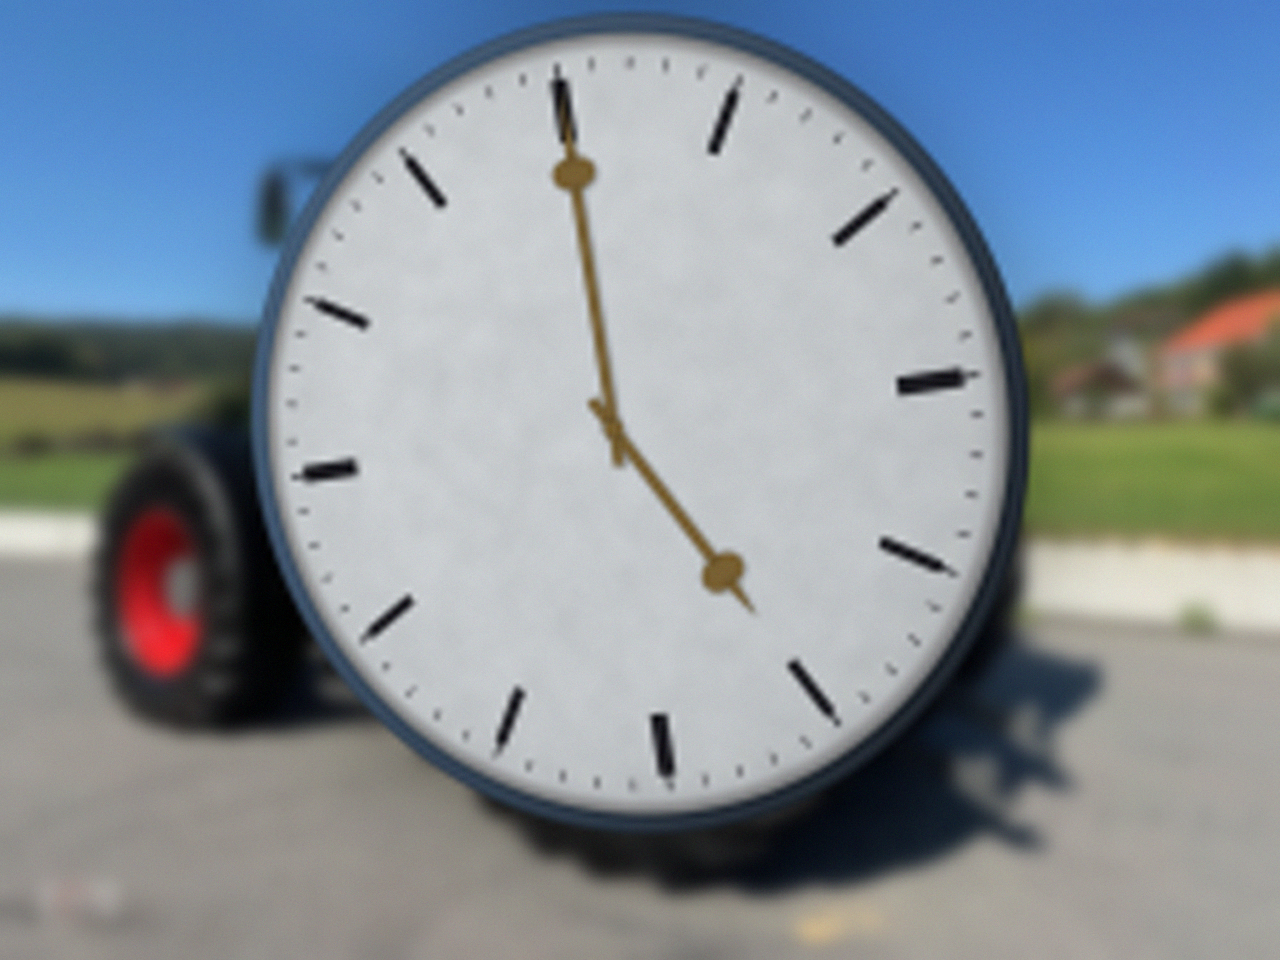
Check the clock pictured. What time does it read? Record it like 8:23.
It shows 5:00
